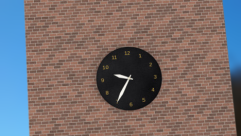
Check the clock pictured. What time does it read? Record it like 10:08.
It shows 9:35
